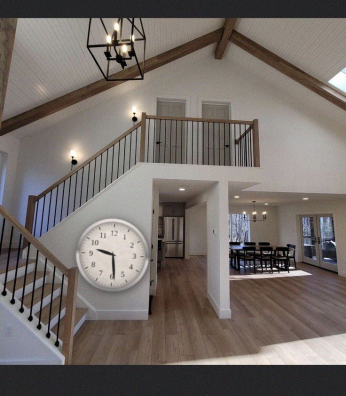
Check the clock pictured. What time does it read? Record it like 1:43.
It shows 9:29
